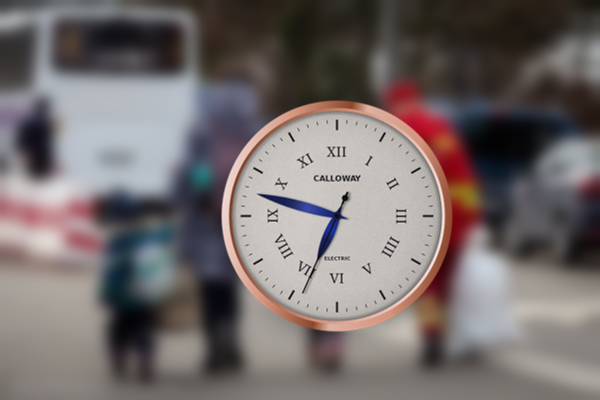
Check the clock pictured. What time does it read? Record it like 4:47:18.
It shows 6:47:34
